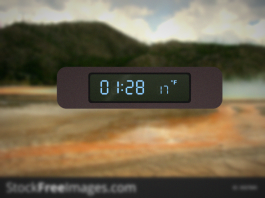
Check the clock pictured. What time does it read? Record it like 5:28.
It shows 1:28
